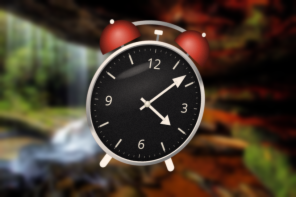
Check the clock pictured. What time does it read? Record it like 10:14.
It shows 4:08
